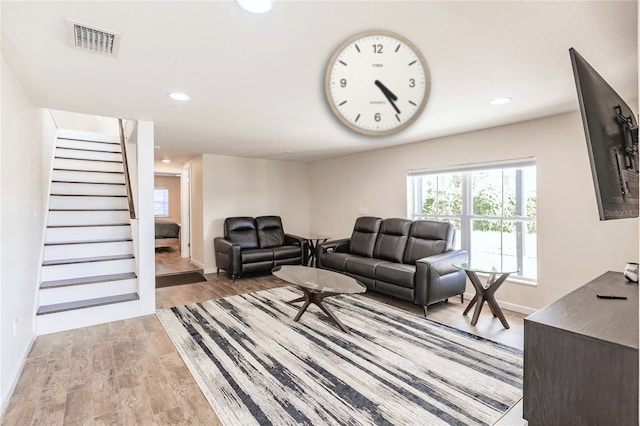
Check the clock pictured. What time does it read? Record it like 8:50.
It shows 4:24
